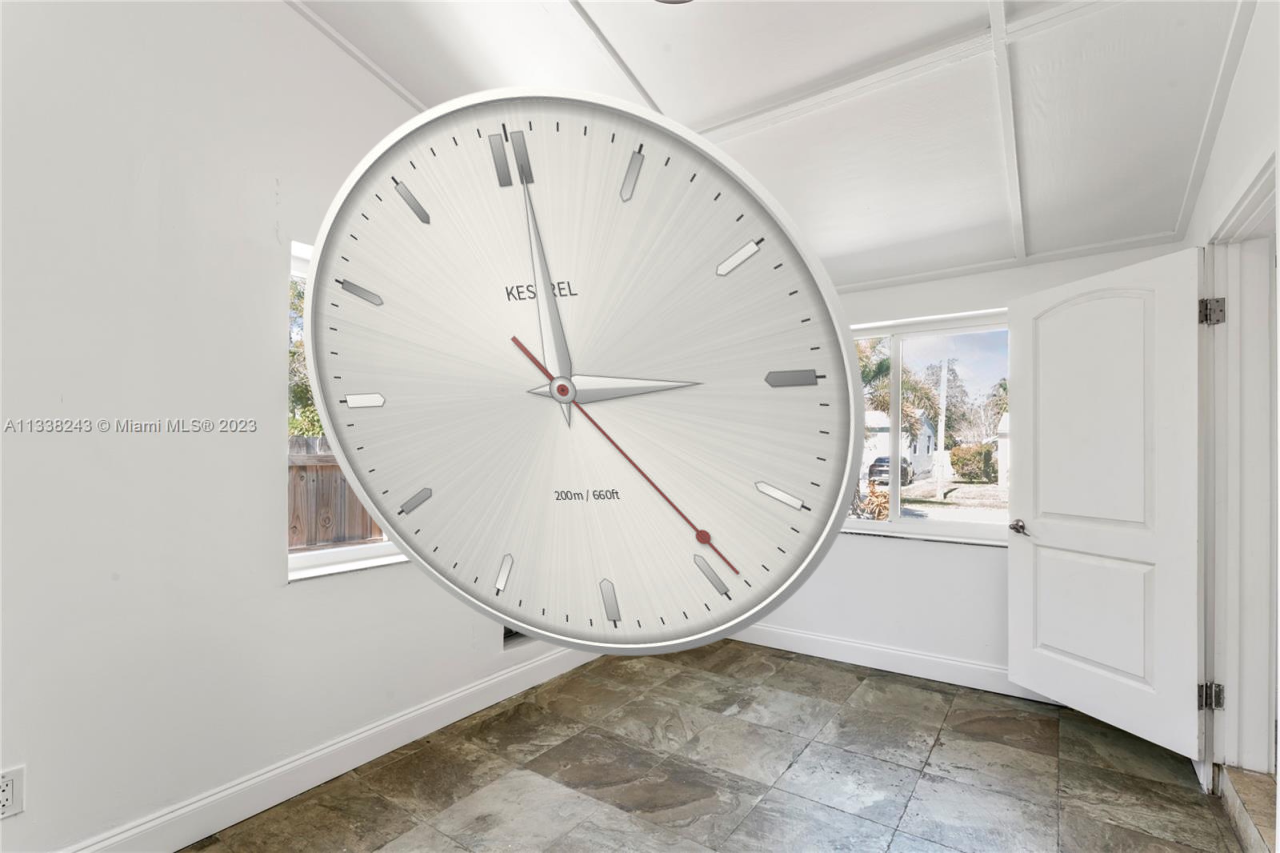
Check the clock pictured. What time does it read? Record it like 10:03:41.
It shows 3:00:24
